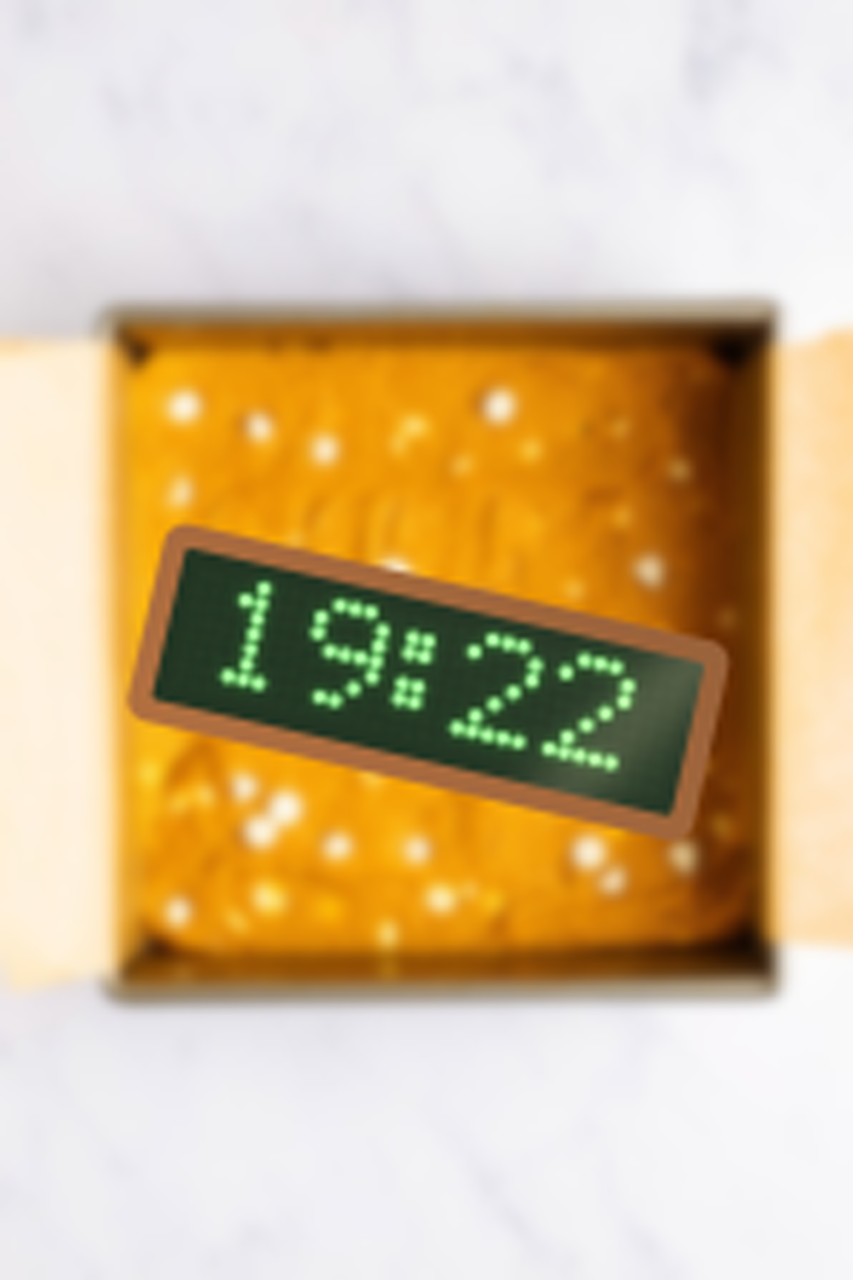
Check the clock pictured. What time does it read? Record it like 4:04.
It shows 19:22
